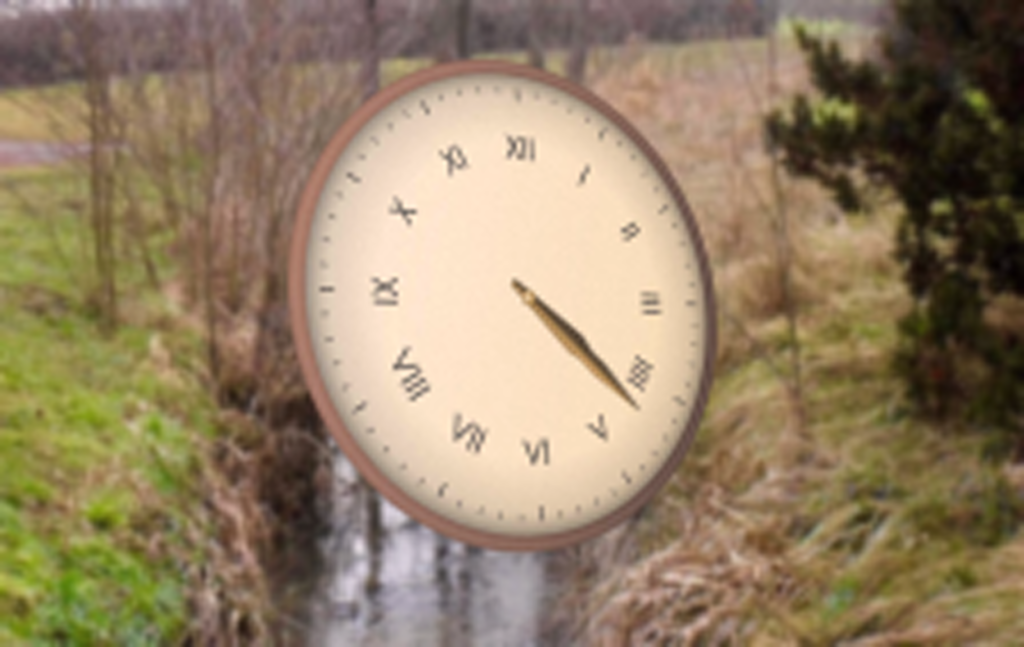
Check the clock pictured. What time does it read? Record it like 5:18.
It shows 4:22
